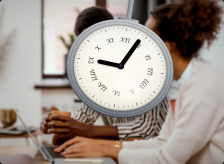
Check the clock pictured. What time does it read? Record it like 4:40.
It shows 9:04
